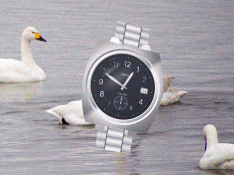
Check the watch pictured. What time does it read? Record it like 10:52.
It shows 12:49
